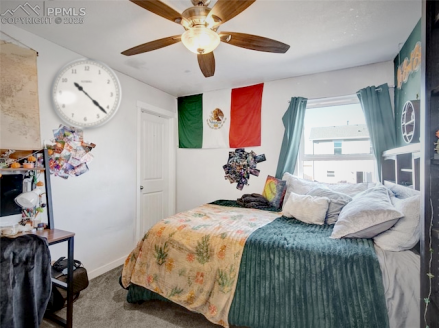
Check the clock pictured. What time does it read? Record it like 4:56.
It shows 10:22
